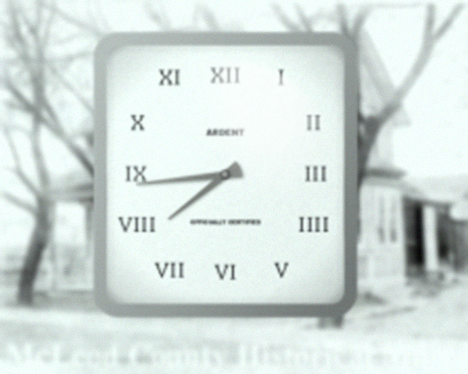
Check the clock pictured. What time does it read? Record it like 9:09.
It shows 7:44
